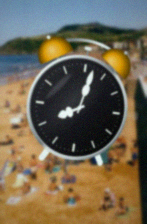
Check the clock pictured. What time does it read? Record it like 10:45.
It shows 8:02
